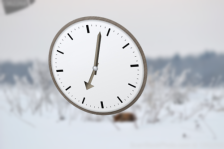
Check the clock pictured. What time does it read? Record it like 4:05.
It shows 7:03
